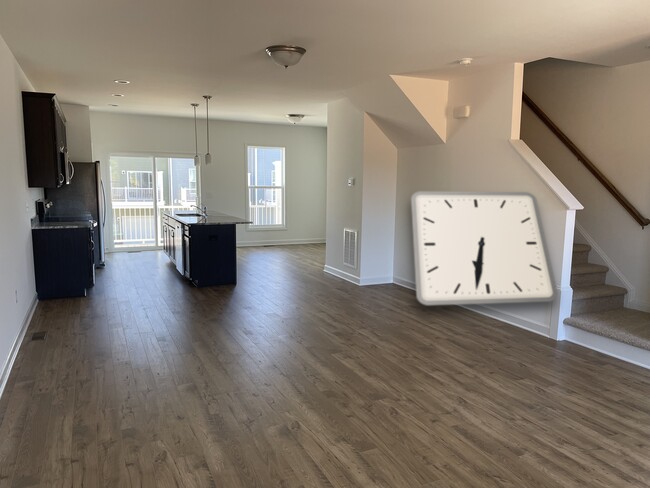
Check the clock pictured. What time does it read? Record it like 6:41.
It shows 6:32
